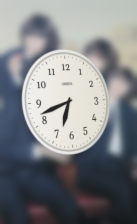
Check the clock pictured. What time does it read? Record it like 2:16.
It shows 6:42
